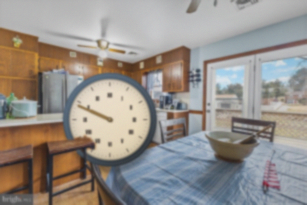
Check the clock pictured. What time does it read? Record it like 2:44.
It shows 9:49
